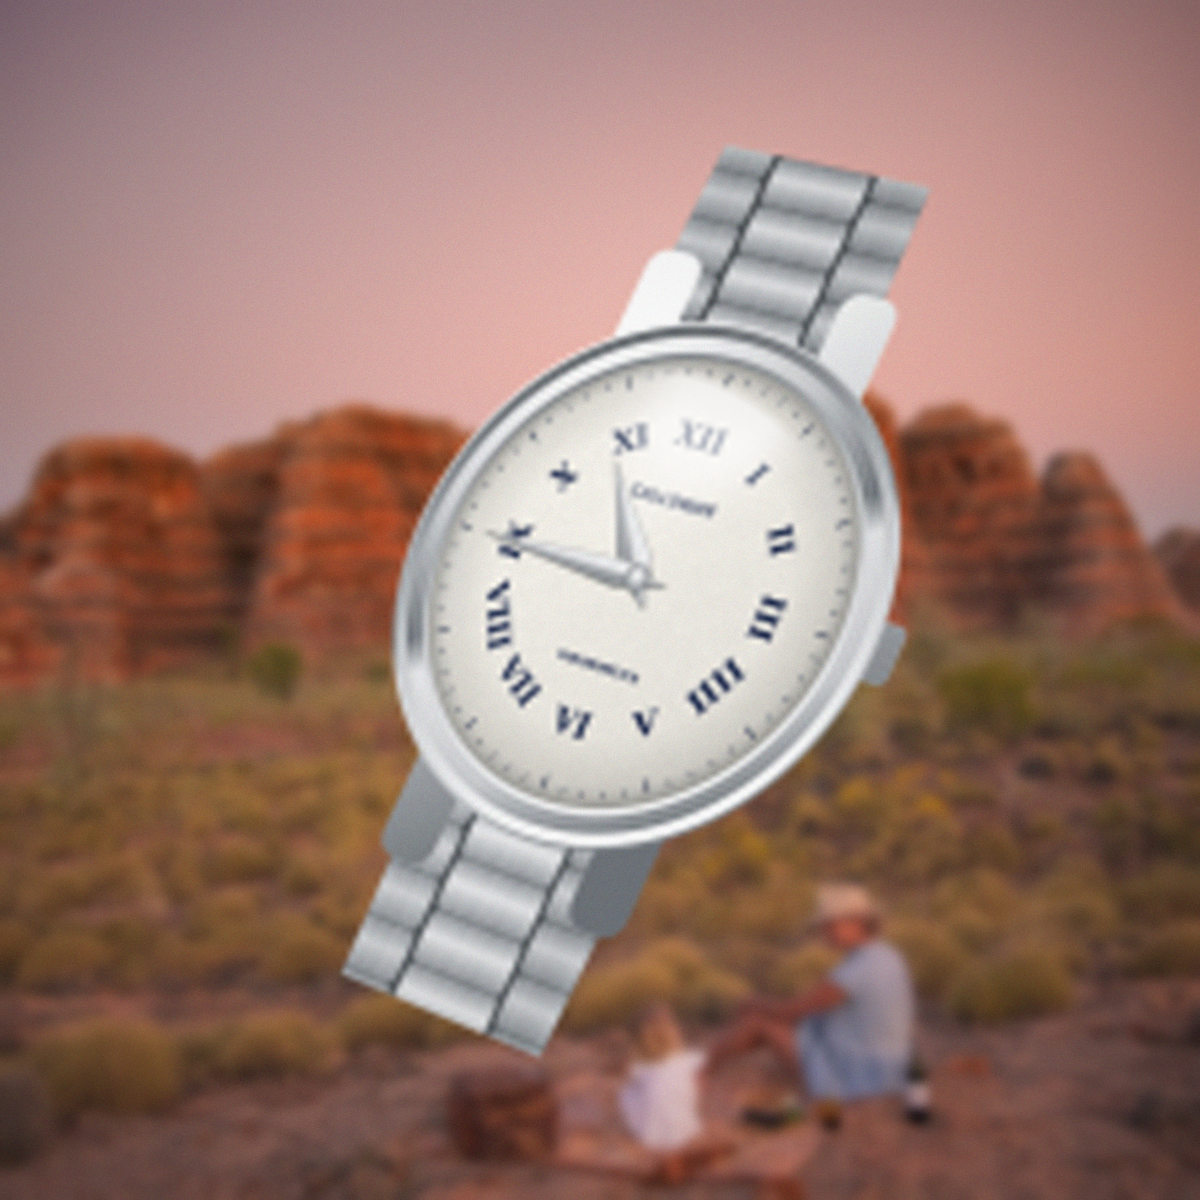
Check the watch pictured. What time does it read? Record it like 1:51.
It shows 10:45
